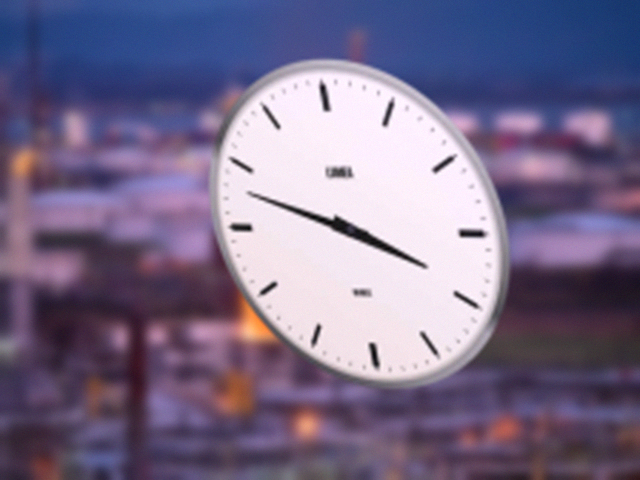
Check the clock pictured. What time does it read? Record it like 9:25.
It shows 3:48
